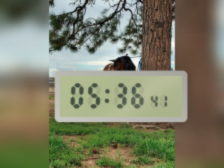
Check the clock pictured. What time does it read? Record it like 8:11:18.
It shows 5:36:41
